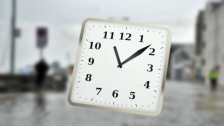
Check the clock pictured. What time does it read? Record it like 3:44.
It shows 11:08
